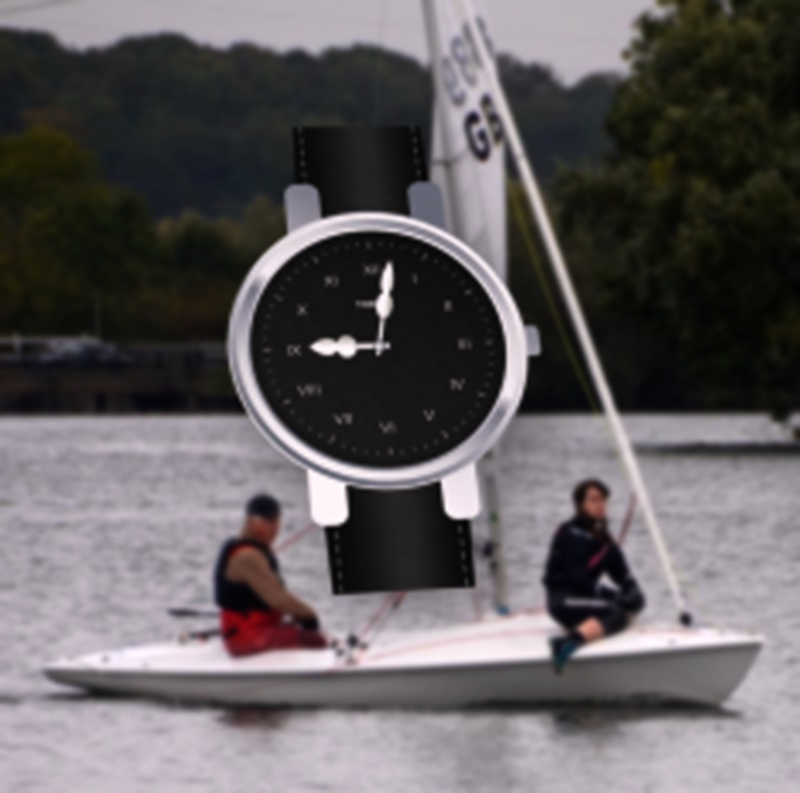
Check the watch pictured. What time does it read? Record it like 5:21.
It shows 9:02
